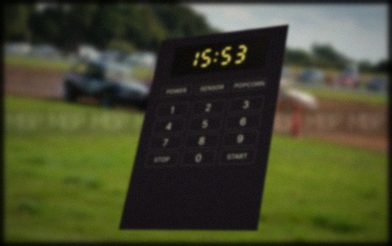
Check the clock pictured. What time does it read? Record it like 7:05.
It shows 15:53
